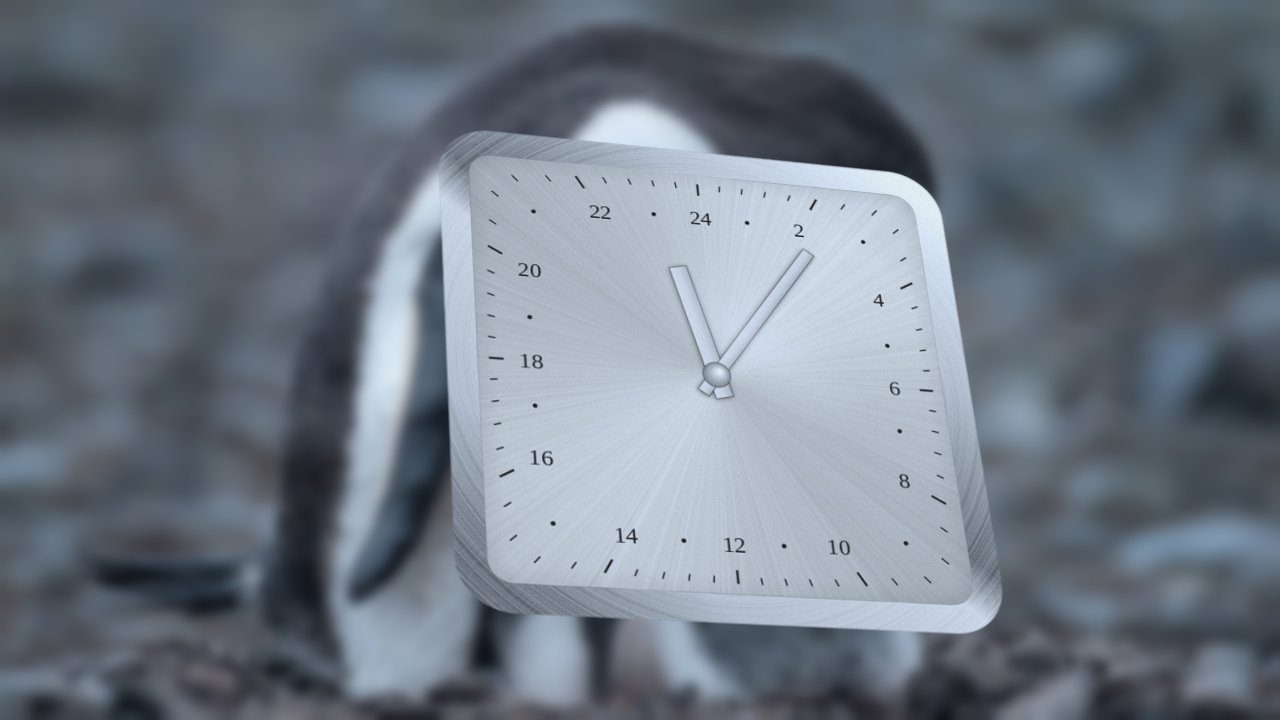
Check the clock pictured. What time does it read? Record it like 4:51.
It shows 23:06
